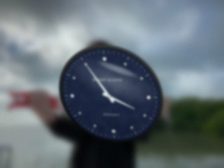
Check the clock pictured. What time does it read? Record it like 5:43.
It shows 3:55
